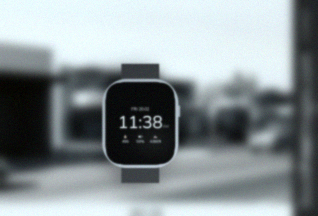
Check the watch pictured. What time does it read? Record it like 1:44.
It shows 11:38
